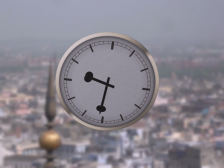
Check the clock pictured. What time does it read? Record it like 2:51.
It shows 9:31
